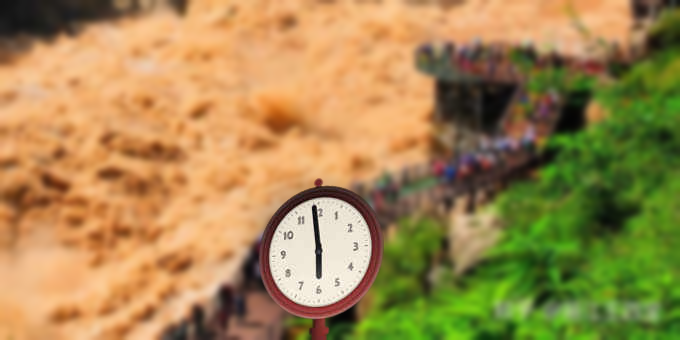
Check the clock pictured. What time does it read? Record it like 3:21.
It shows 5:59
